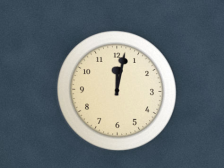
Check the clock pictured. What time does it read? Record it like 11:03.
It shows 12:02
